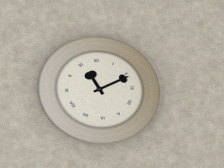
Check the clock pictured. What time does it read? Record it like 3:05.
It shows 11:11
